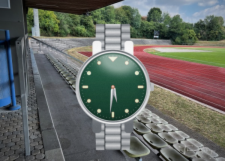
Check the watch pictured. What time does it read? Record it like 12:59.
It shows 5:31
